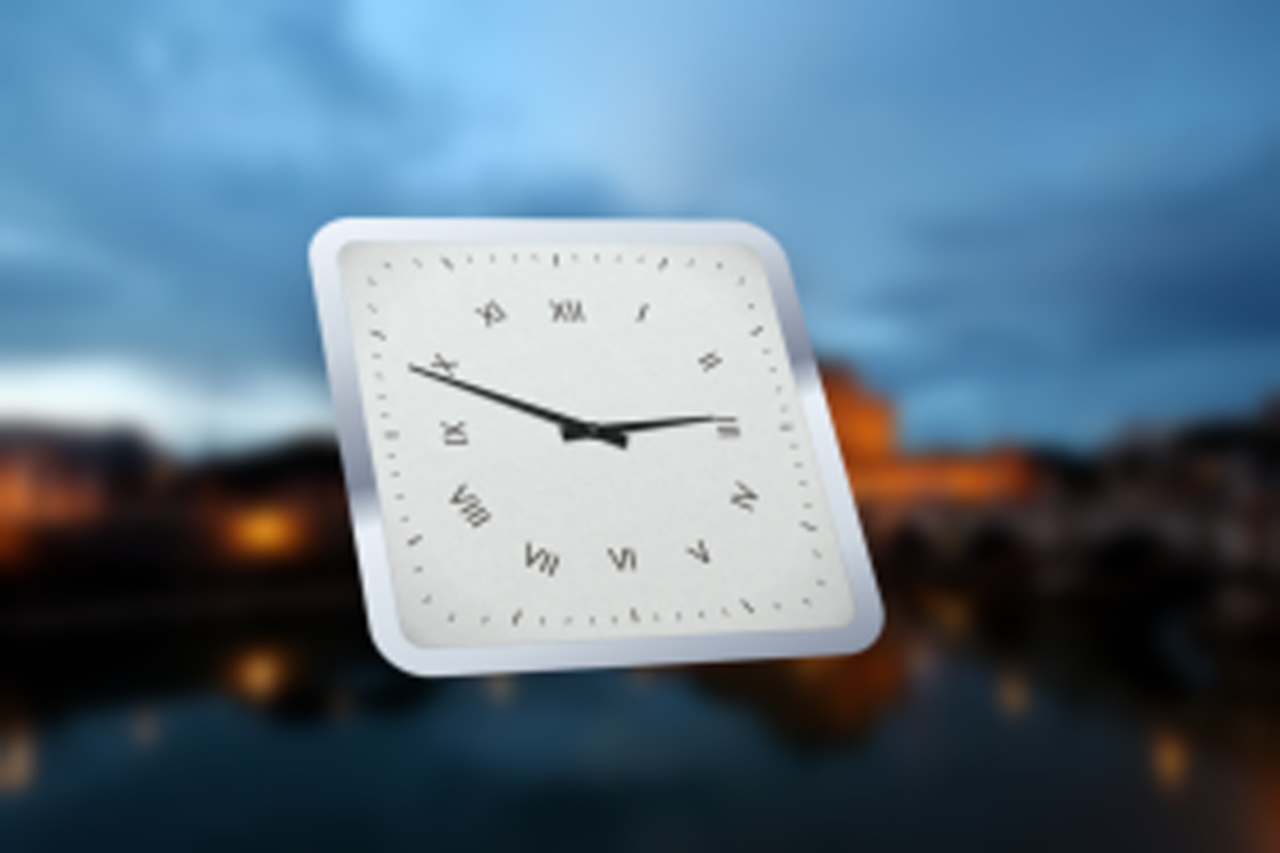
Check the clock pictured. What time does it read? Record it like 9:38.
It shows 2:49
